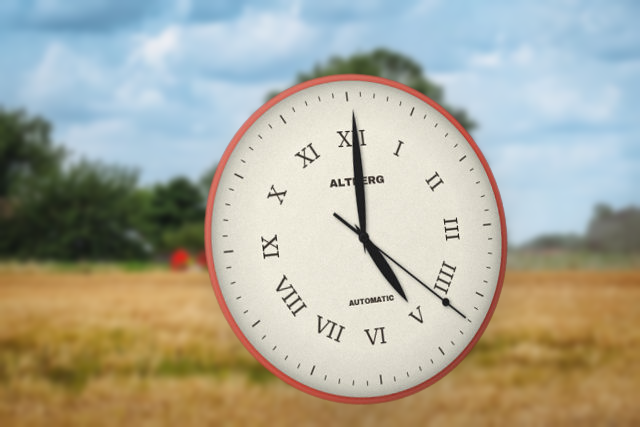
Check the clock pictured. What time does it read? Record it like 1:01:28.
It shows 5:00:22
